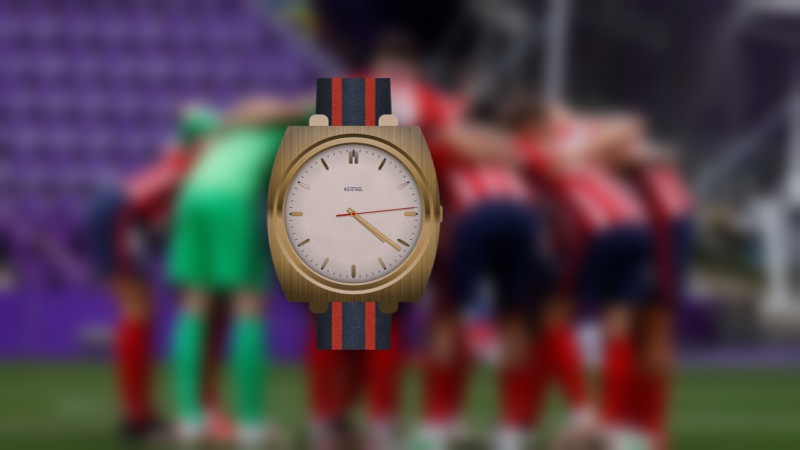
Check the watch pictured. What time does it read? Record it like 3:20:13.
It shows 4:21:14
